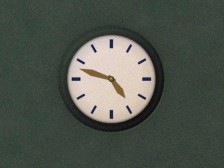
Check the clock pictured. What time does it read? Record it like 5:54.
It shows 4:48
